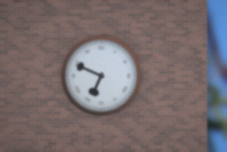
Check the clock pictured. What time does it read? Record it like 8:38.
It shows 6:49
